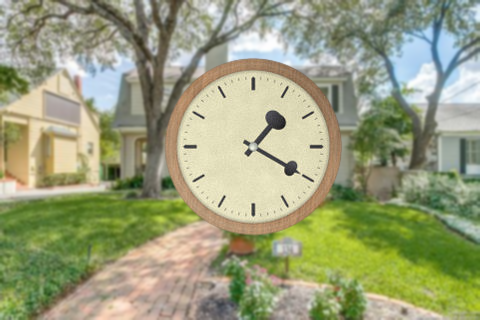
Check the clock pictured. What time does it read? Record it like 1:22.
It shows 1:20
